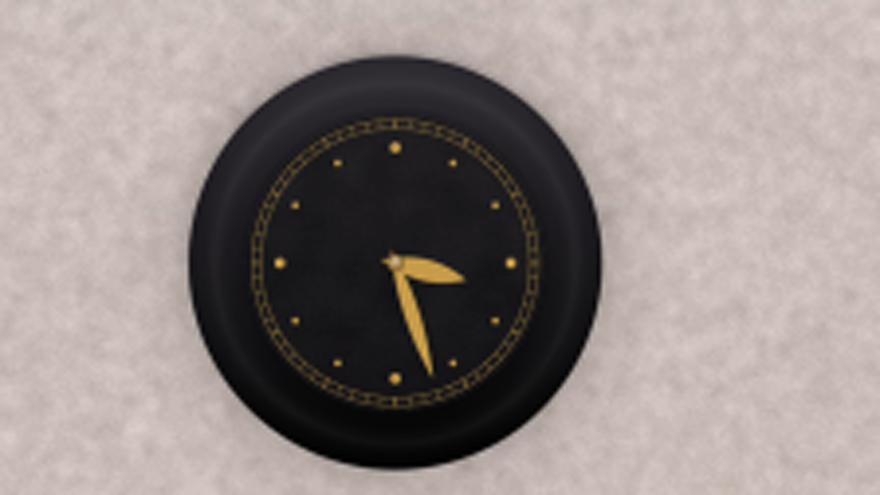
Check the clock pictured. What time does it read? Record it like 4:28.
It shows 3:27
